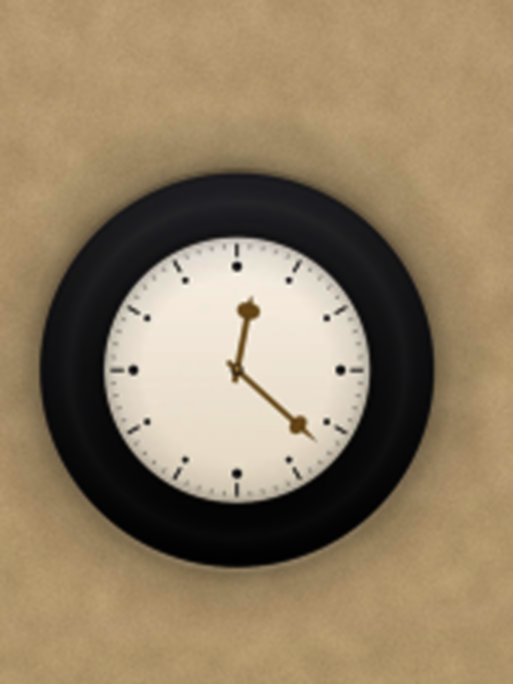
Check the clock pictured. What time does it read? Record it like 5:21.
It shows 12:22
